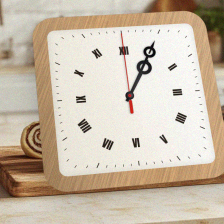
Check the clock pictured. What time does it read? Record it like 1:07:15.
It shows 1:05:00
